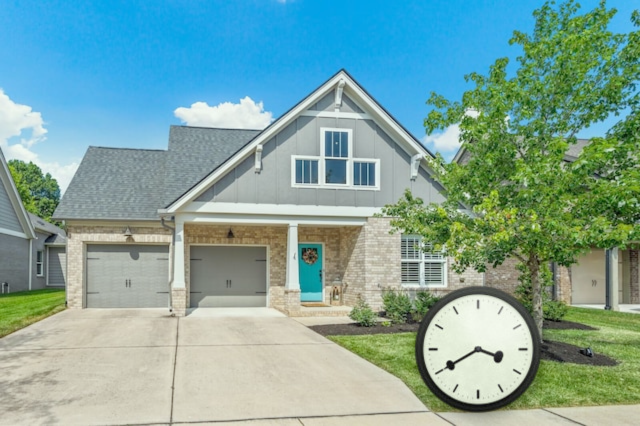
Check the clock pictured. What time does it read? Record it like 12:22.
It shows 3:40
